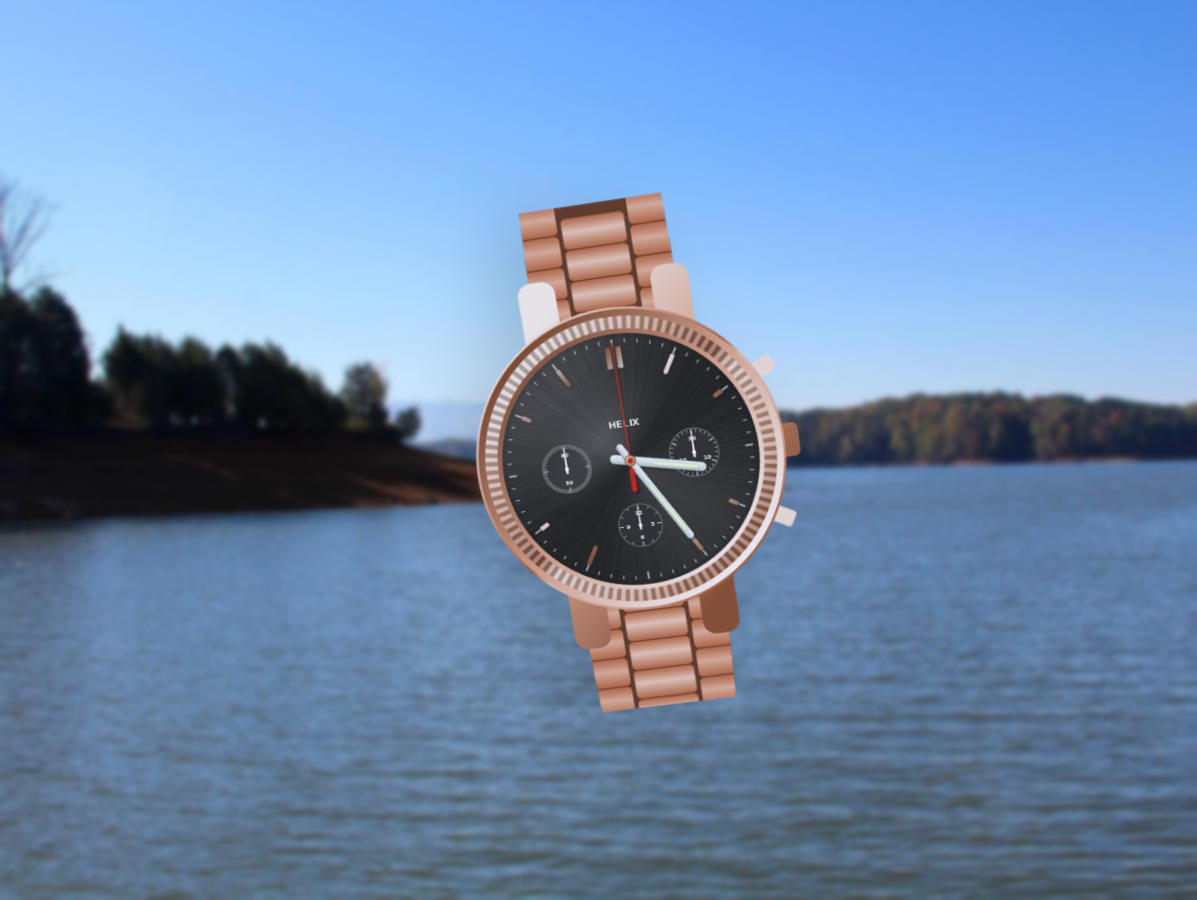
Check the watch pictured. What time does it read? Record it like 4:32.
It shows 3:25
